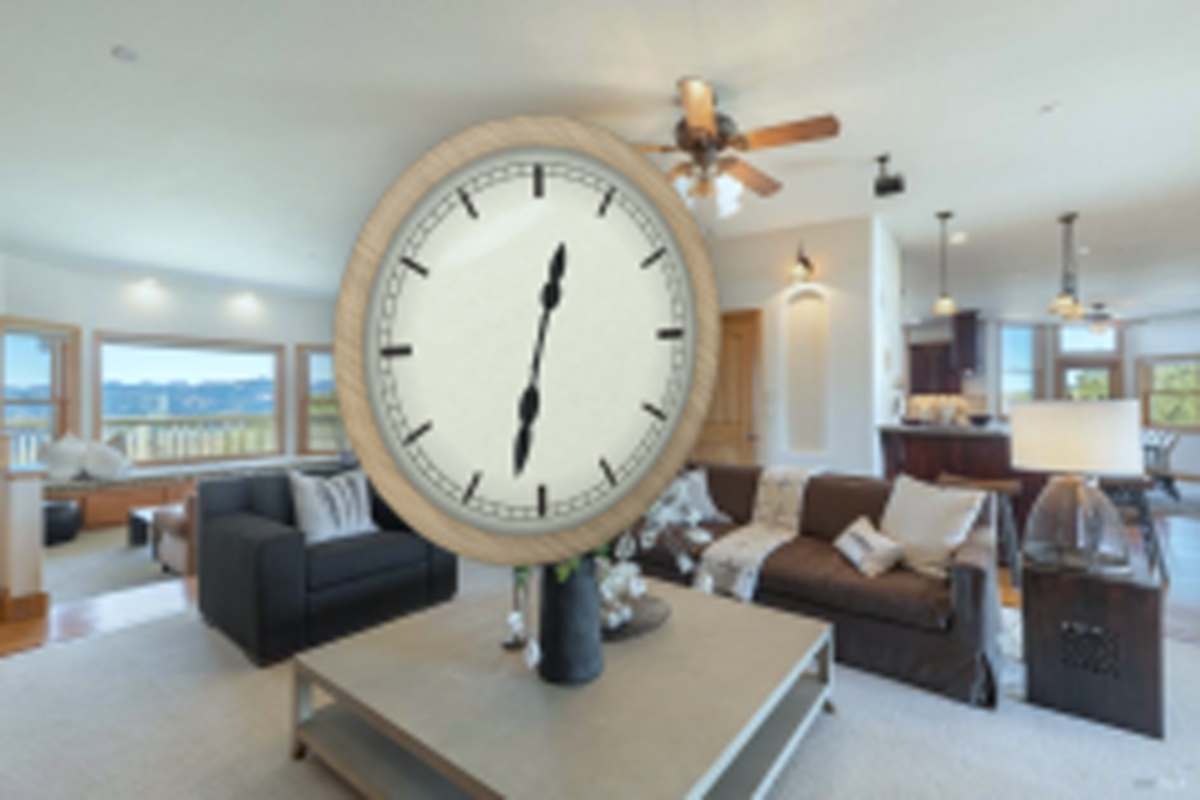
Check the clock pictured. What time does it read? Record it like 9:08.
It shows 12:32
